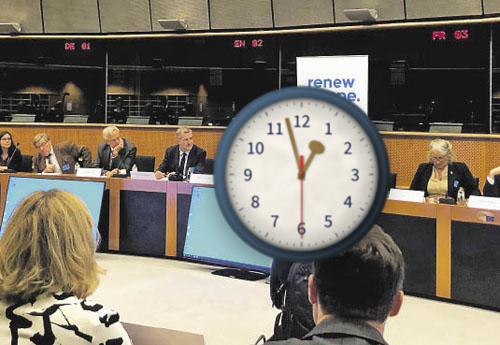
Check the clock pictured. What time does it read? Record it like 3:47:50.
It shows 12:57:30
